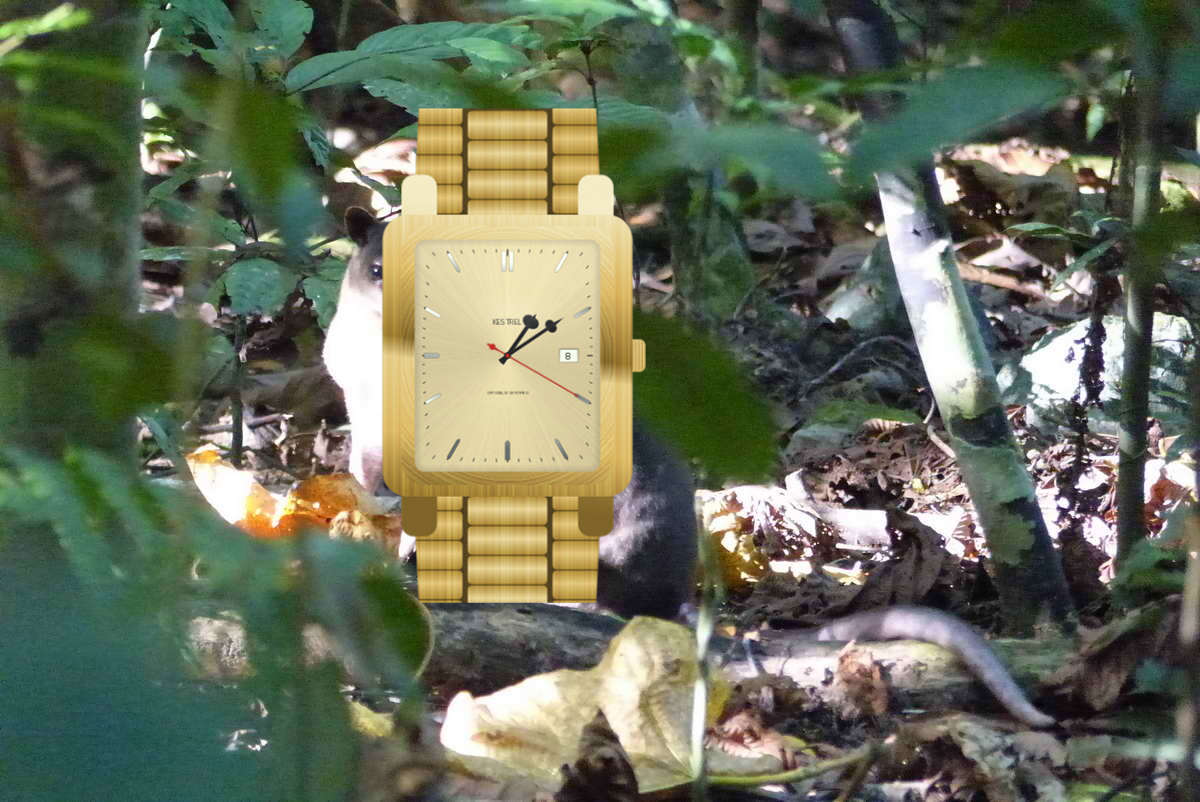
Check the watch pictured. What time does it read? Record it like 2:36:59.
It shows 1:09:20
